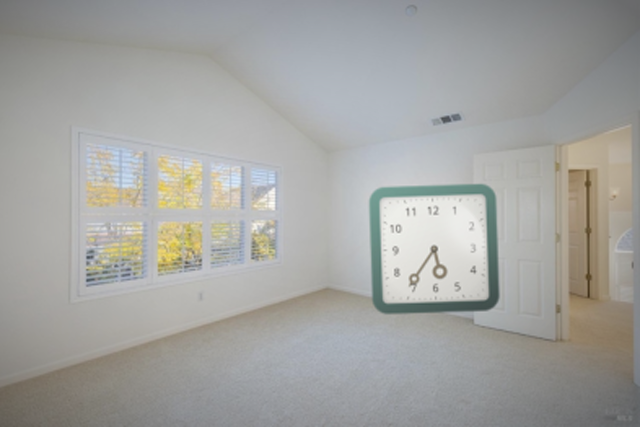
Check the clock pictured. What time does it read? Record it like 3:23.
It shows 5:36
